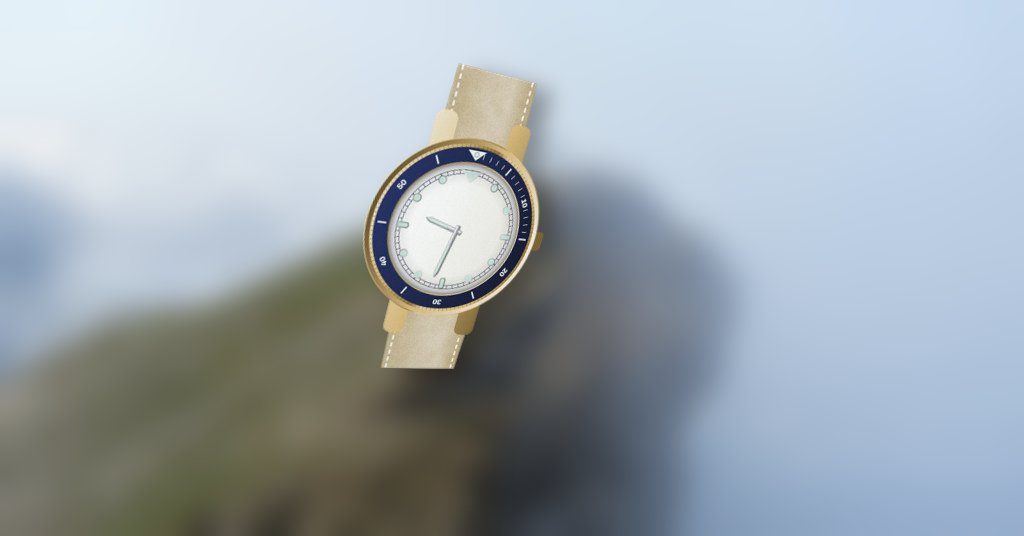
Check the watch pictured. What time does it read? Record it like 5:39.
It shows 9:32
